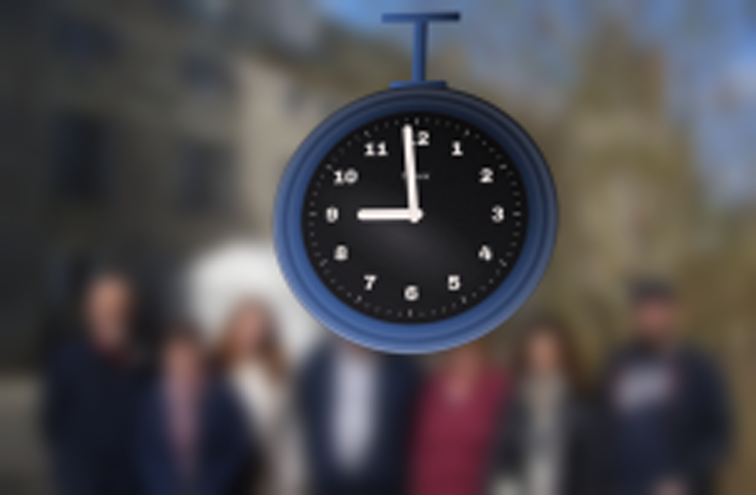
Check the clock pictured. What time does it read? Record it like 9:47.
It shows 8:59
